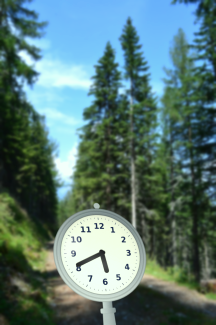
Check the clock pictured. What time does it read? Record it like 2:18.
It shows 5:41
